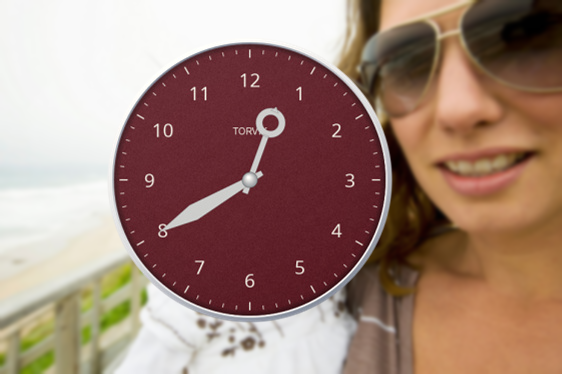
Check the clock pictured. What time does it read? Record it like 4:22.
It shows 12:40
